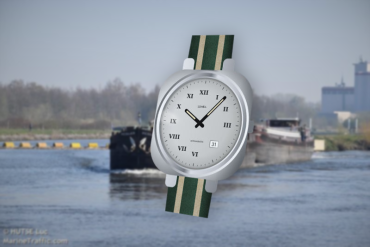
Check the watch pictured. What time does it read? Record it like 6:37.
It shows 10:07
